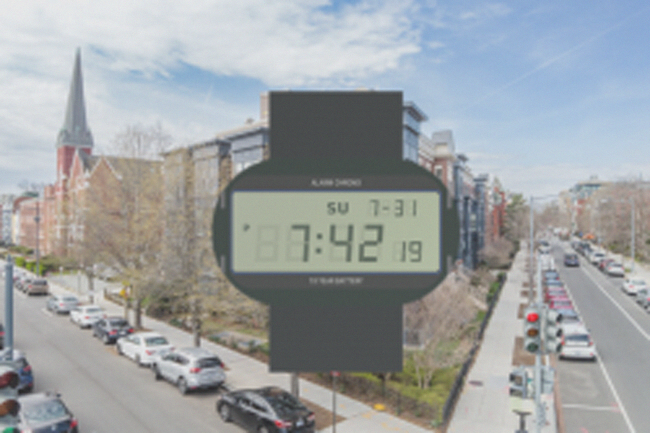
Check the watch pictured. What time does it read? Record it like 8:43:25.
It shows 7:42:19
